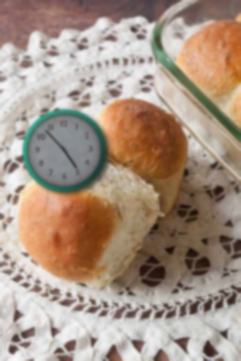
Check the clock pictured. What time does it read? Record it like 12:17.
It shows 4:53
